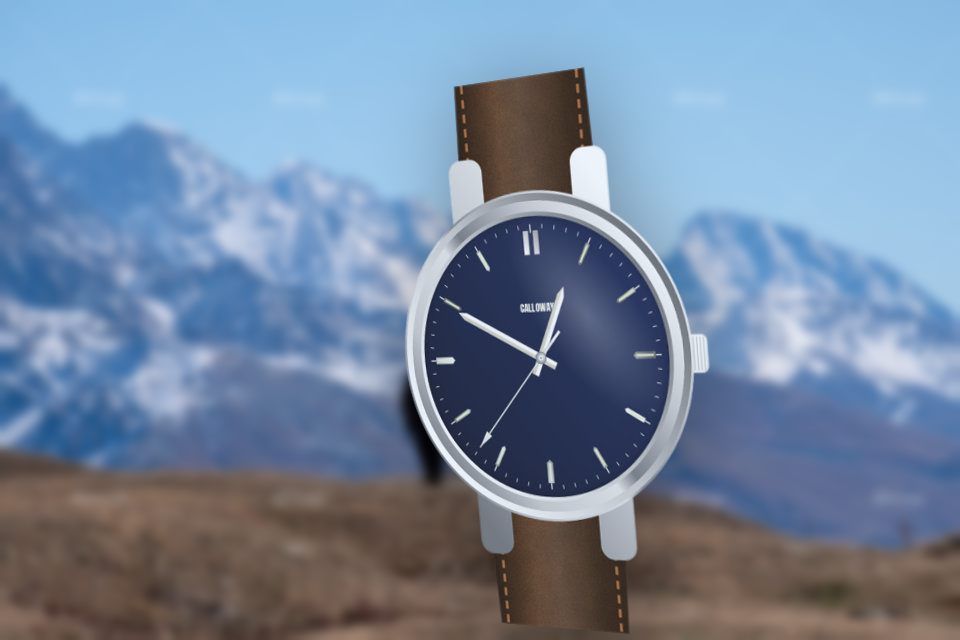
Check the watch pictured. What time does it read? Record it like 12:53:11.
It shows 12:49:37
